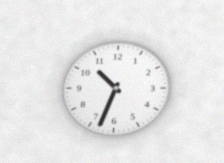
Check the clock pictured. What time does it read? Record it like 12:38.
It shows 10:33
